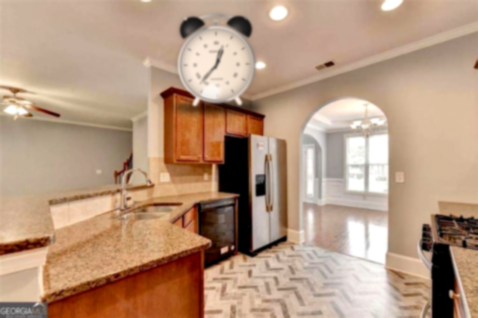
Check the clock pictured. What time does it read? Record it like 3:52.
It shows 12:37
